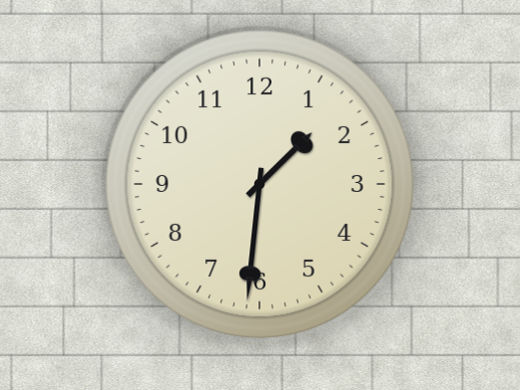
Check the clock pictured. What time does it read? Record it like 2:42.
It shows 1:31
